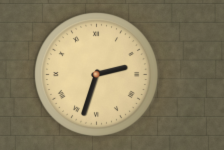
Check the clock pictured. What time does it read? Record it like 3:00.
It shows 2:33
